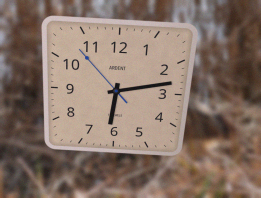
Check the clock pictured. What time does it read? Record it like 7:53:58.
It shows 6:12:53
